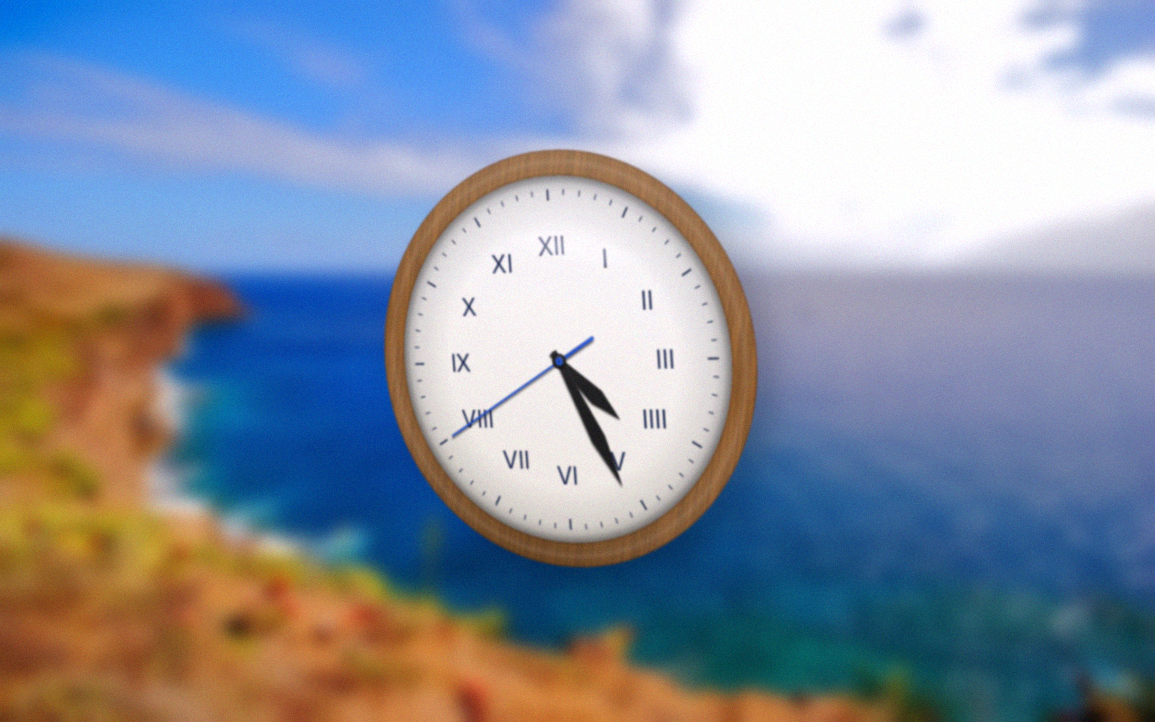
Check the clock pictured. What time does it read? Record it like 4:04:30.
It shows 4:25:40
